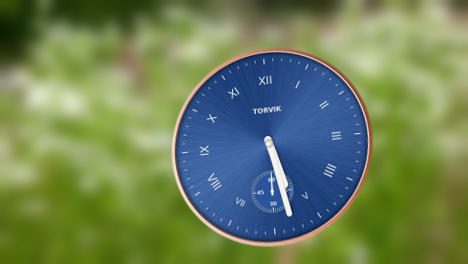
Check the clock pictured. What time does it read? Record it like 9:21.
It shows 5:28
